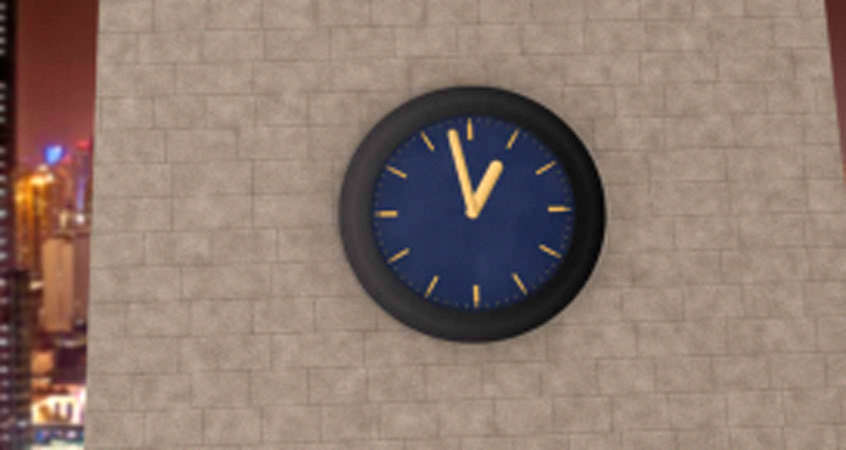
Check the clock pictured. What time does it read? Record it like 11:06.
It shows 12:58
